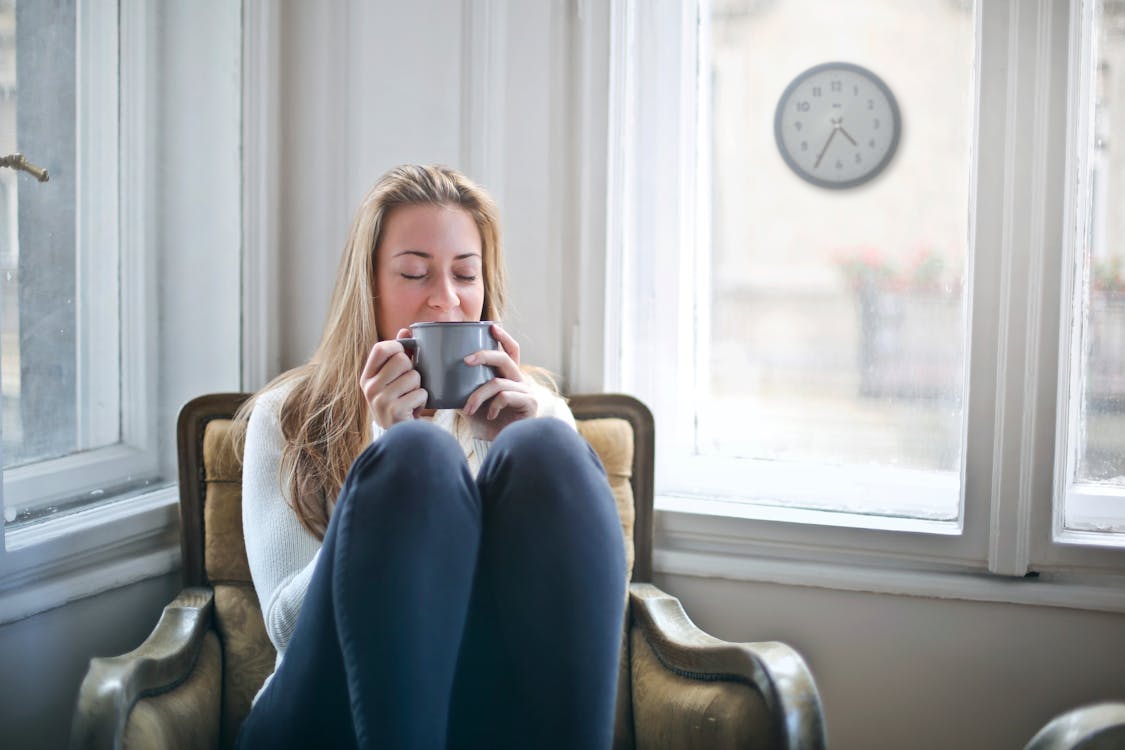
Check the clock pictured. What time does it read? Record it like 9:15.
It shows 4:35
